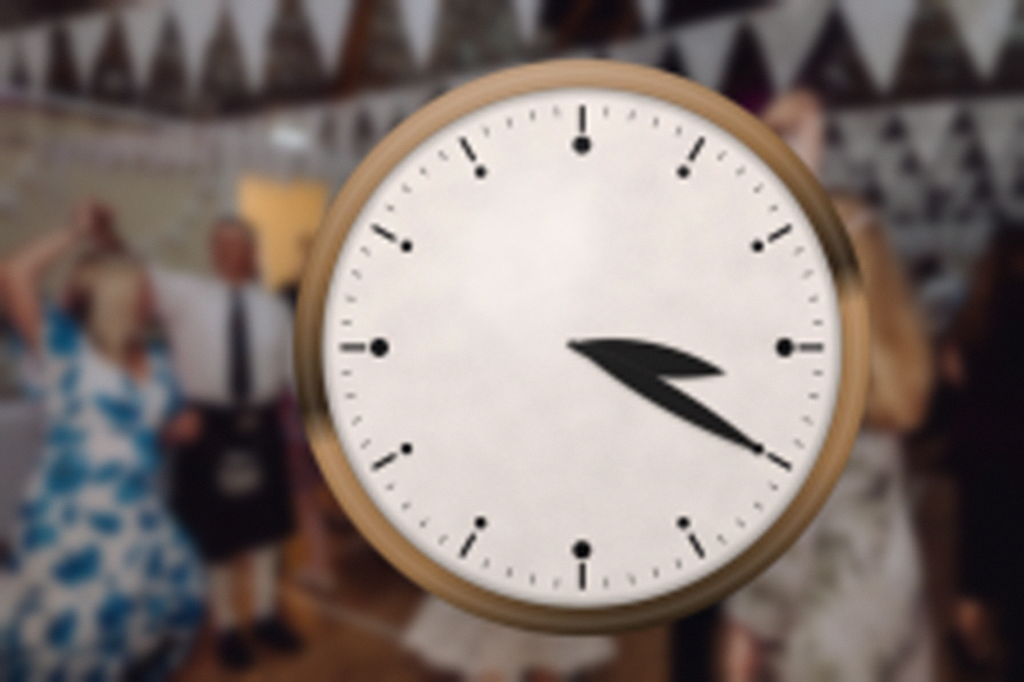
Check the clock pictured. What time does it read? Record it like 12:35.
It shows 3:20
